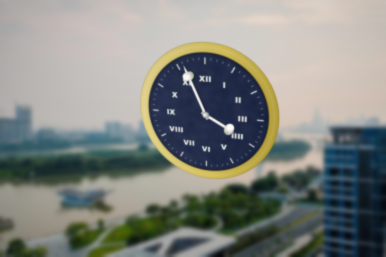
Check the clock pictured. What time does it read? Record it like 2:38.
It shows 3:56
